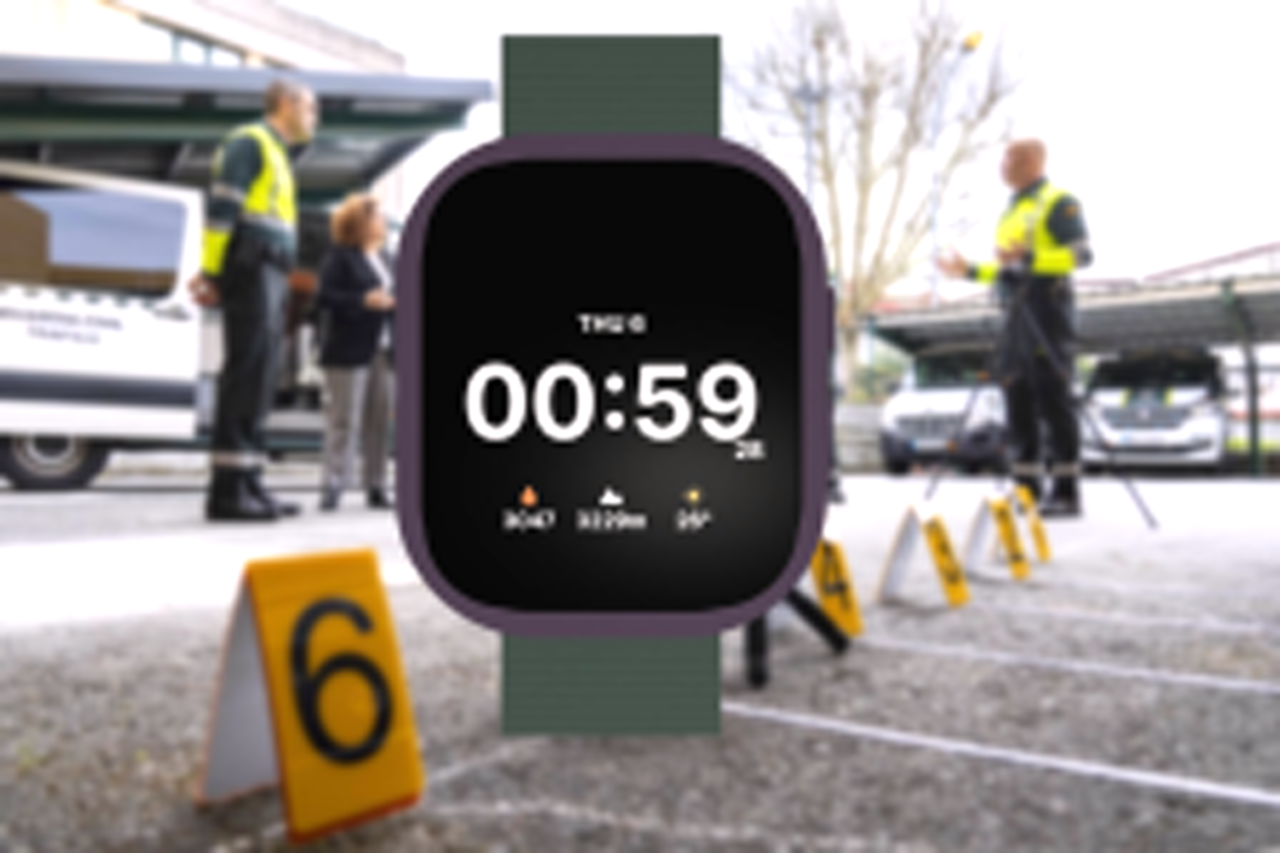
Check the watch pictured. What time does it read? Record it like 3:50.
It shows 0:59
